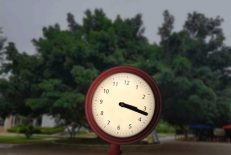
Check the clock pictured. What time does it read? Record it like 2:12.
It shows 3:17
